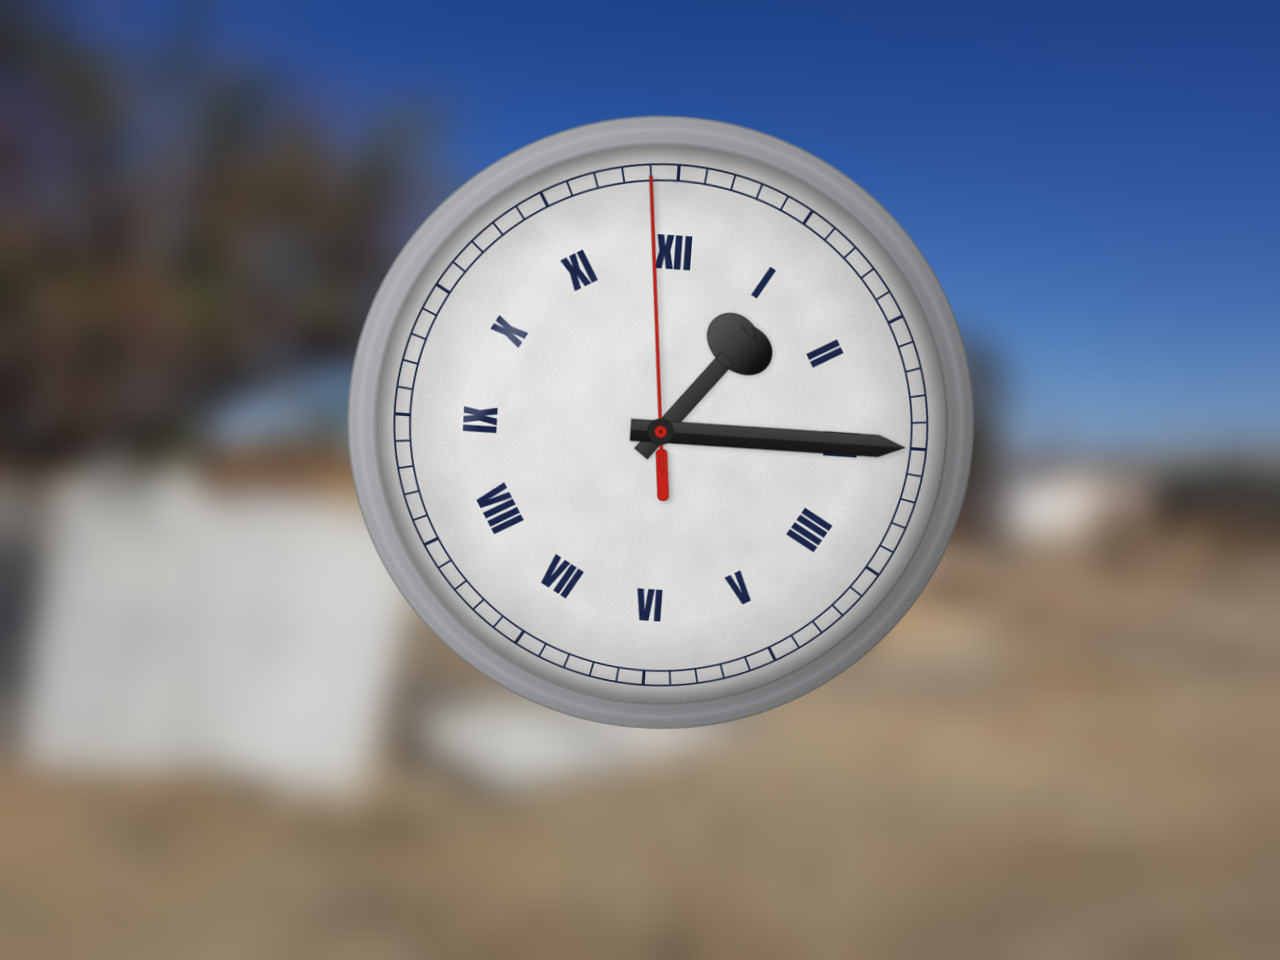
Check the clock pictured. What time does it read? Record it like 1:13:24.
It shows 1:14:59
